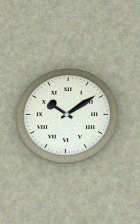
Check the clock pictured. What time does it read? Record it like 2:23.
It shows 10:09
